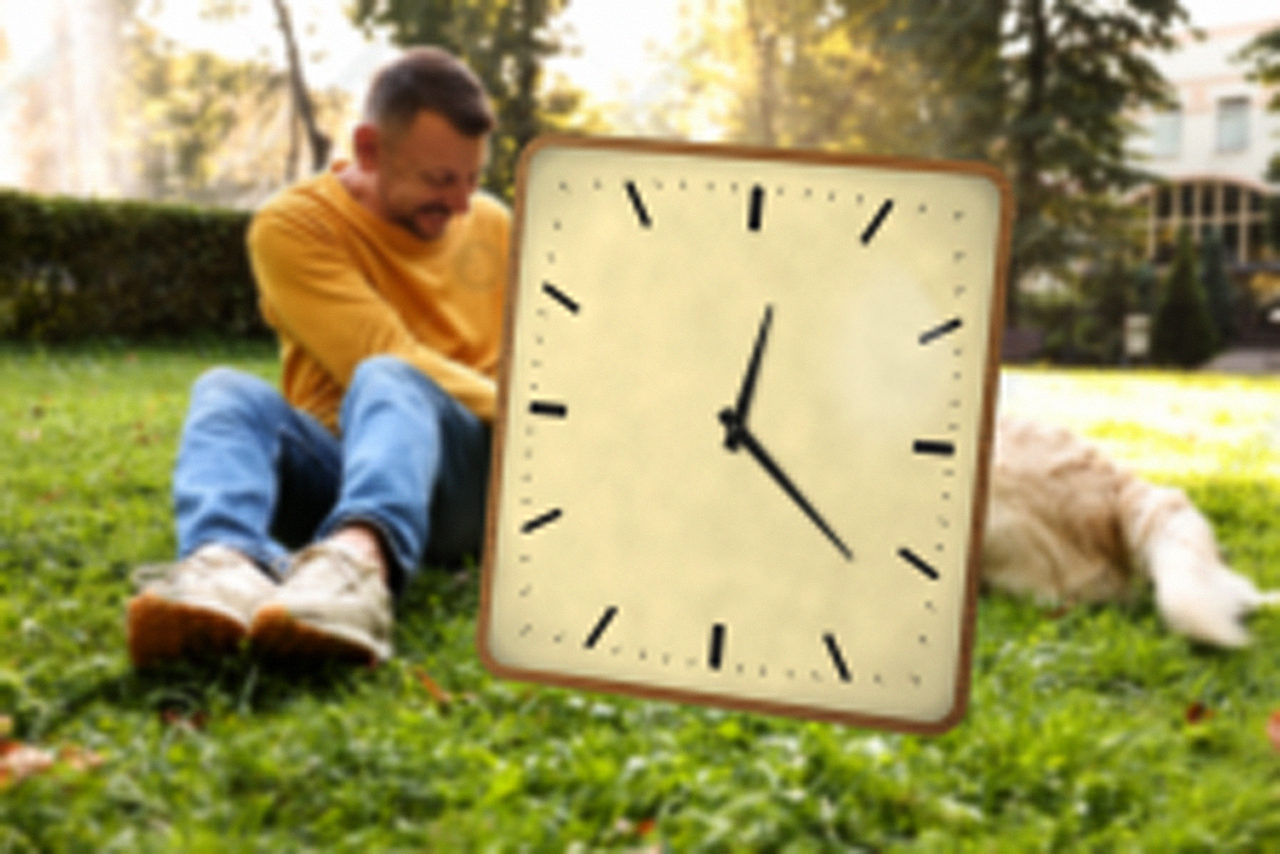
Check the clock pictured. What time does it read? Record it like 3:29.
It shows 12:22
